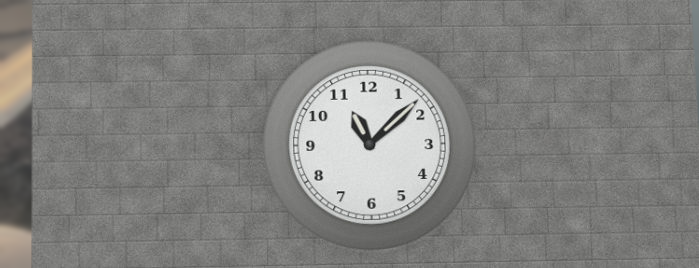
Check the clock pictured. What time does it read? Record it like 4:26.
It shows 11:08
